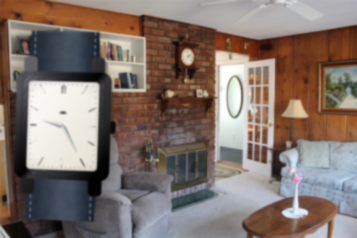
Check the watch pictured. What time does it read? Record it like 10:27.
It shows 9:25
